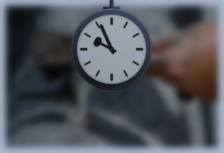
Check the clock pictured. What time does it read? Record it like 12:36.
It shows 9:56
